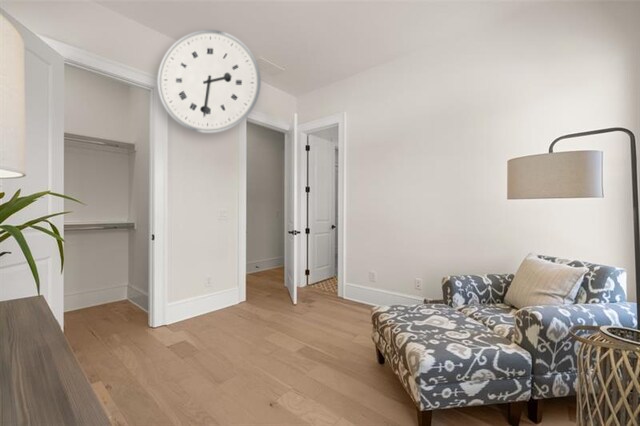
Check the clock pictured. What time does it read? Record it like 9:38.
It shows 2:31
